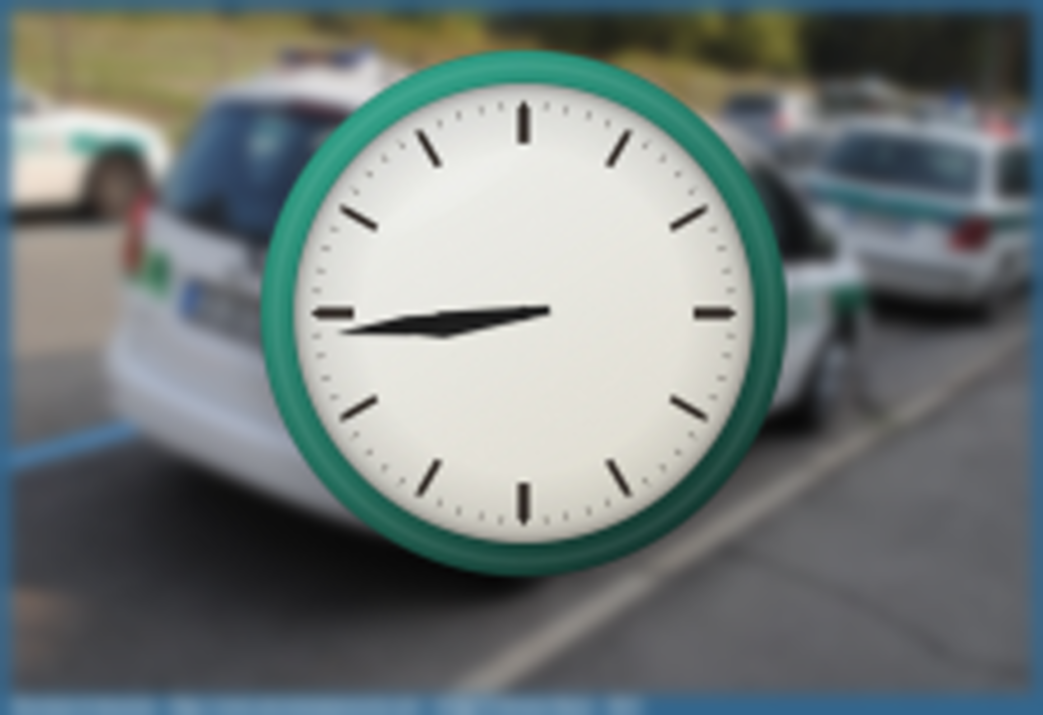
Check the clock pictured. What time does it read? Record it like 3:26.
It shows 8:44
